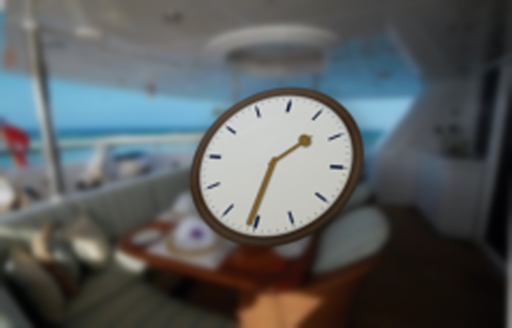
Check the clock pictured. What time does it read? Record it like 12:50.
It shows 1:31
